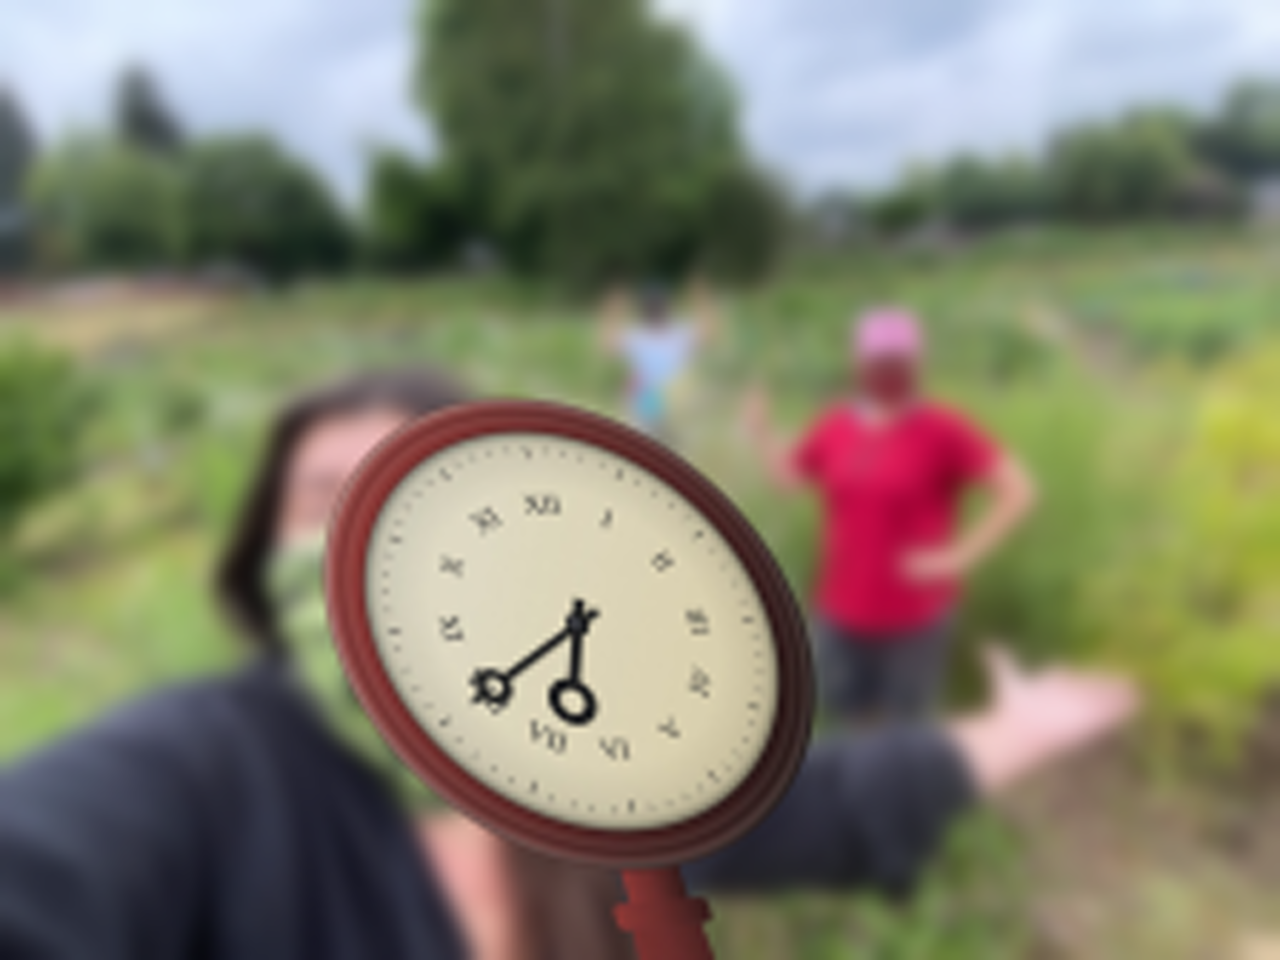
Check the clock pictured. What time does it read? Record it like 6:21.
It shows 6:40
